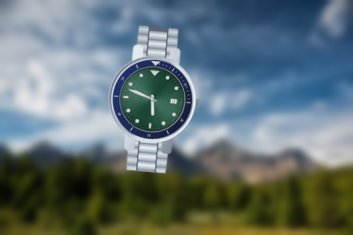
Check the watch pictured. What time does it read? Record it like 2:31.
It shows 5:48
